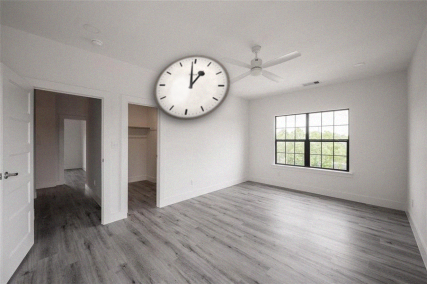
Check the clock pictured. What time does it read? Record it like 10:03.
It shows 12:59
